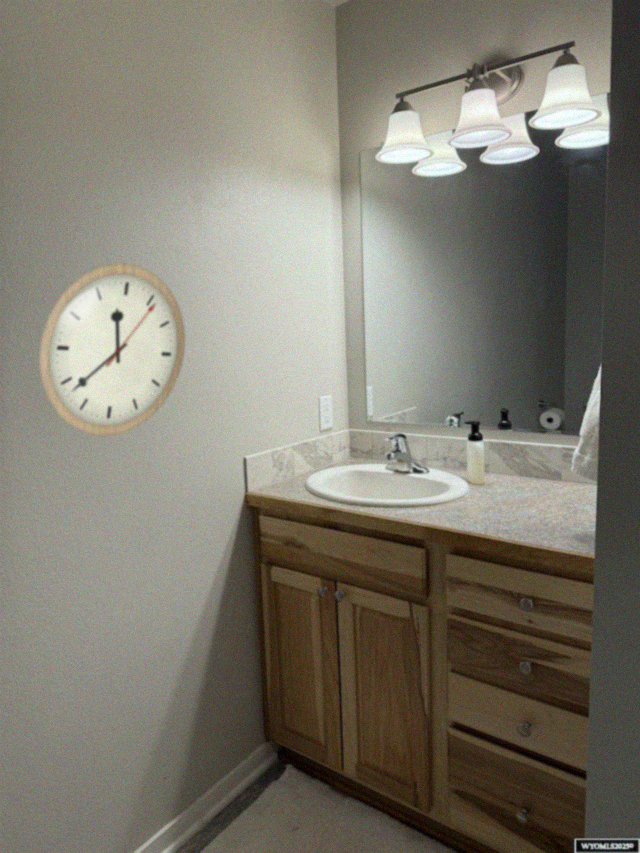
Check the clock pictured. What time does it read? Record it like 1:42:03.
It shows 11:38:06
